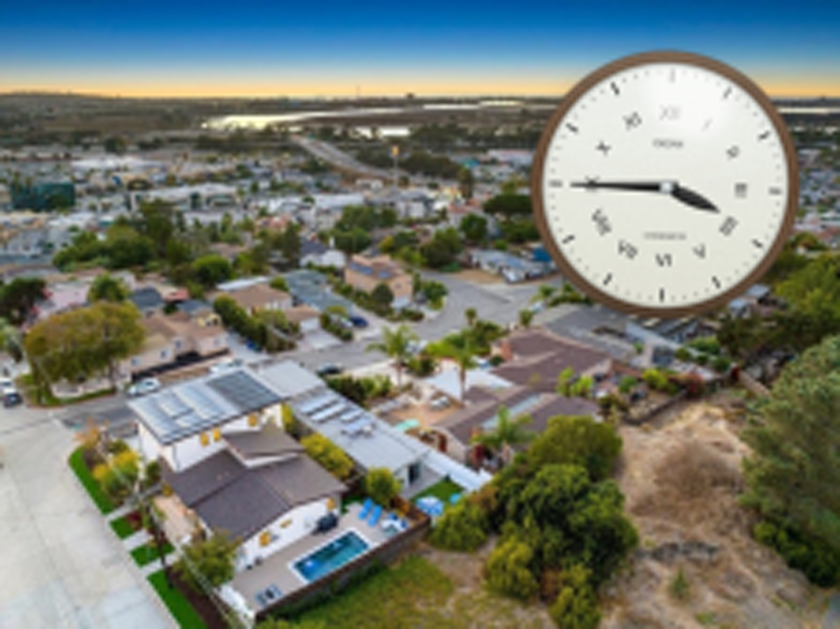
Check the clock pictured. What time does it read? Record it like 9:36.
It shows 3:45
